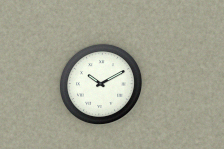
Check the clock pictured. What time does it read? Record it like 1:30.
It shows 10:10
